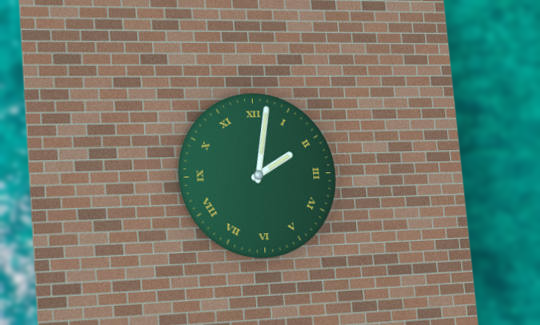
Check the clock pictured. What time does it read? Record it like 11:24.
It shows 2:02
